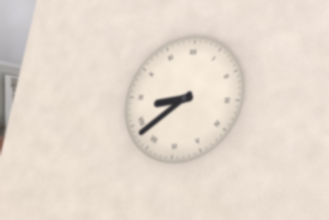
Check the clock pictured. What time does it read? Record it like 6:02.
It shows 8:38
